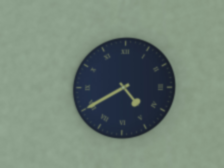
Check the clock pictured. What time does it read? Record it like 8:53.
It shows 4:40
